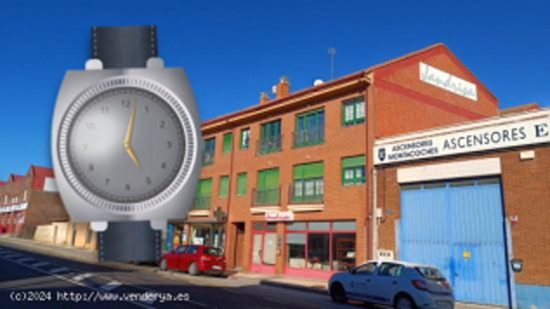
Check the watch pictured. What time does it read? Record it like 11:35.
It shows 5:02
